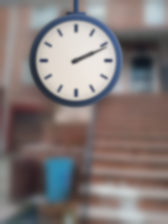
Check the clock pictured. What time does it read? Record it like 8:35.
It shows 2:11
